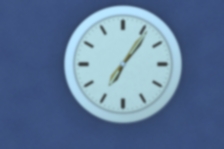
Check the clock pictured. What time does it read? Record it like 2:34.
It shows 7:06
